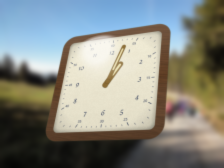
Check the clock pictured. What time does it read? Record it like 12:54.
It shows 1:03
